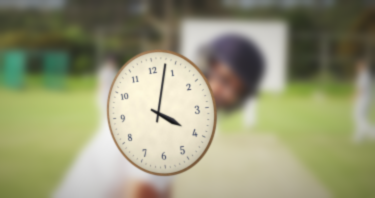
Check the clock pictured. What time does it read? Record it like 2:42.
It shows 4:03
